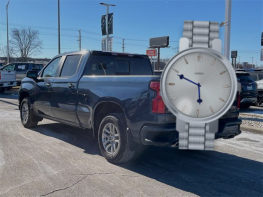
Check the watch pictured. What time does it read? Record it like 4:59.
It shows 5:49
